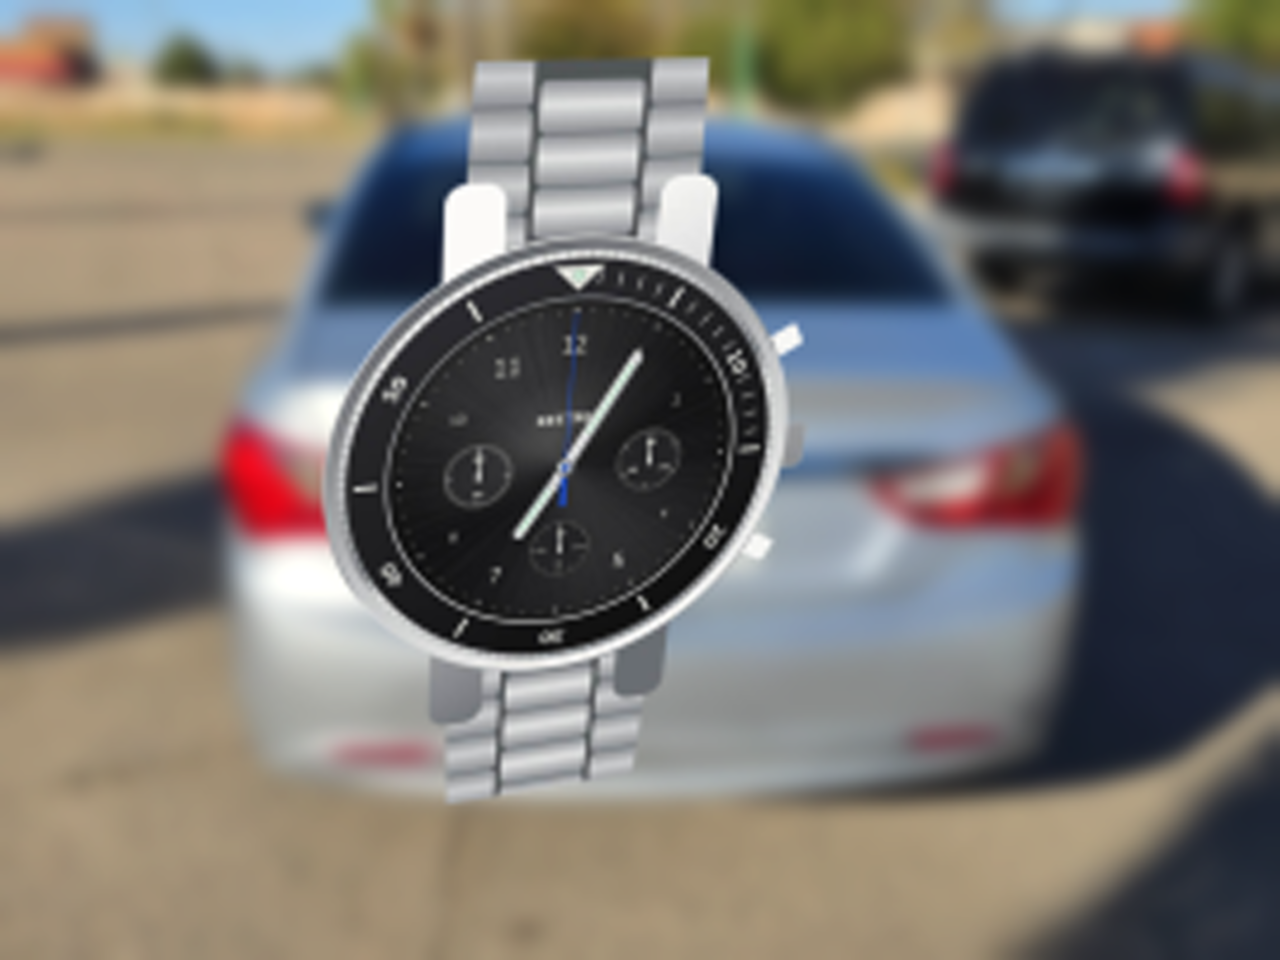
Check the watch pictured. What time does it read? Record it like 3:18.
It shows 7:05
